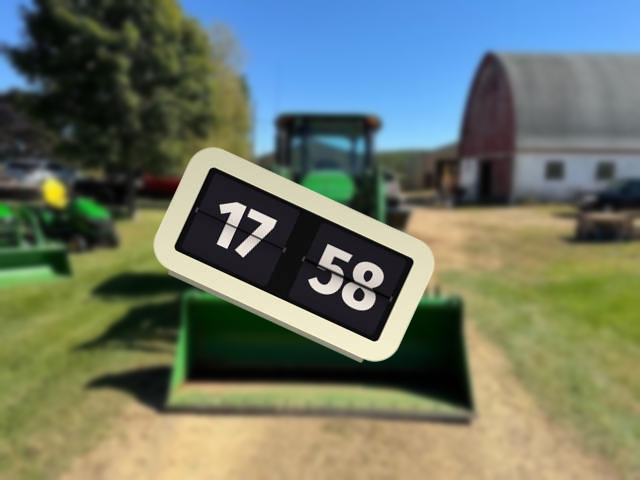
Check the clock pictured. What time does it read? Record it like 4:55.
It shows 17:58
